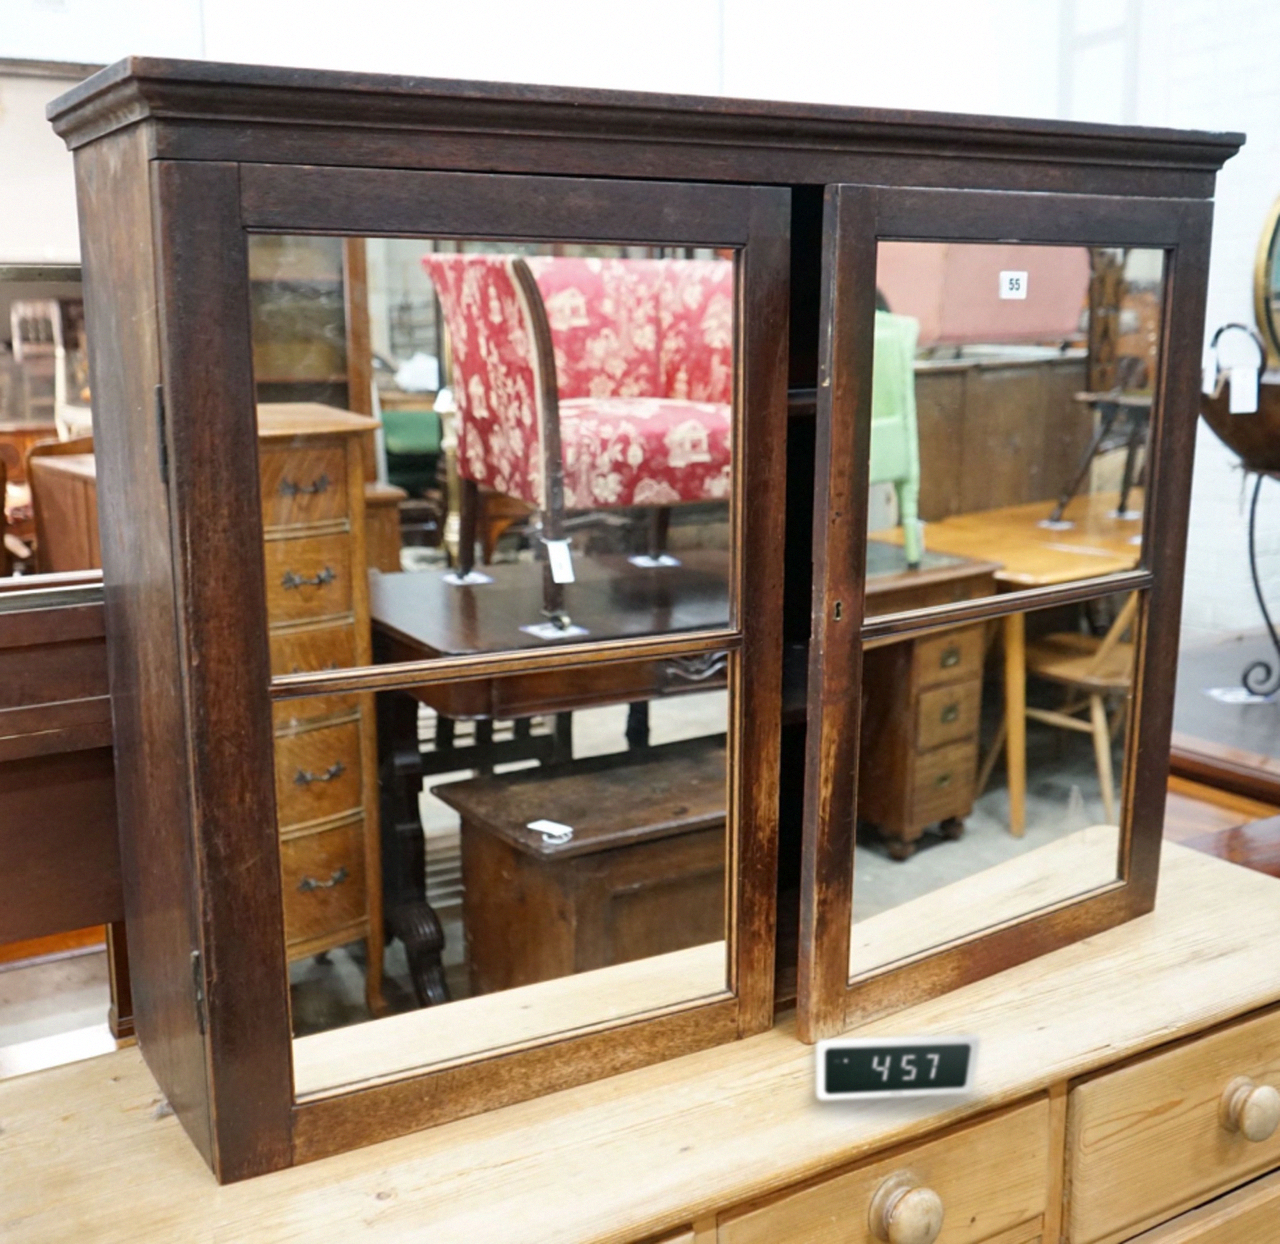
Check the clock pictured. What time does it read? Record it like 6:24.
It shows 4:57
